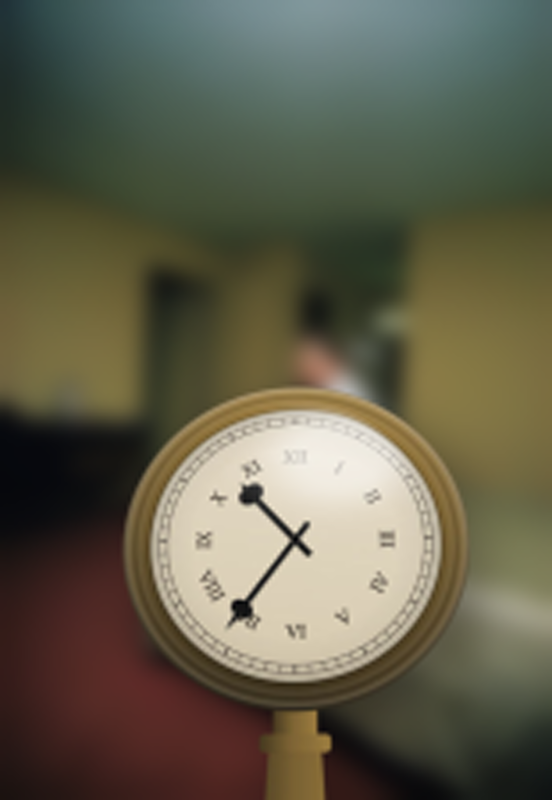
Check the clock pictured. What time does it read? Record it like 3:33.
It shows 10:36
